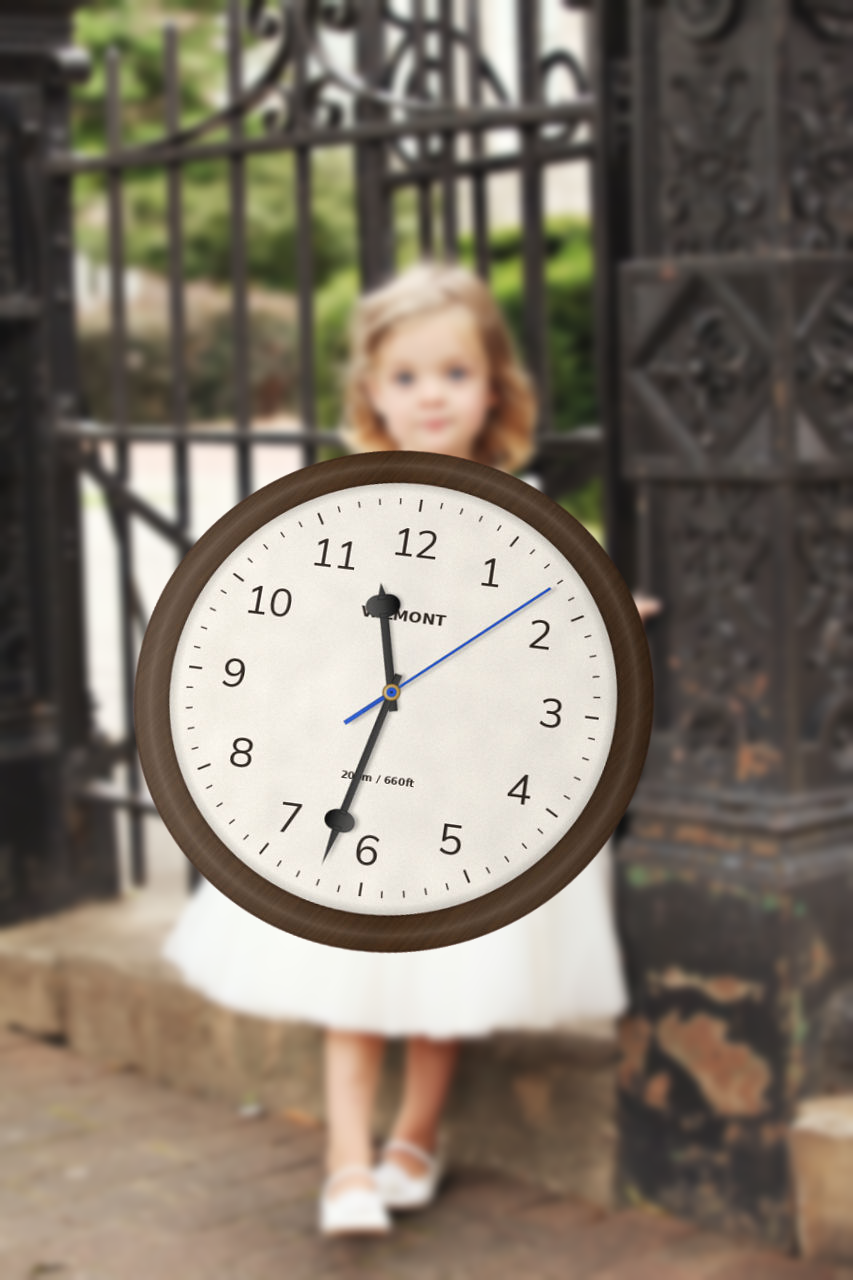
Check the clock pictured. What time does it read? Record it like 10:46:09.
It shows 11:32:08
